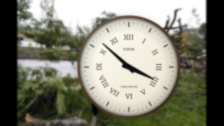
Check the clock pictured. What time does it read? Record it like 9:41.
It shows 3:52
